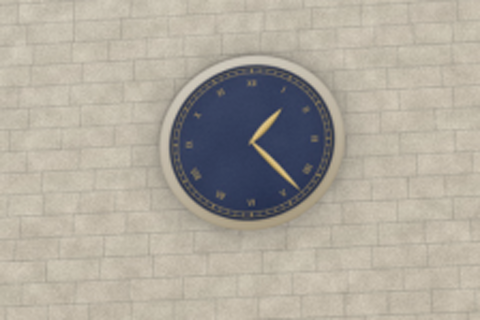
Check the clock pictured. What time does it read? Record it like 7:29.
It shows 1:23
